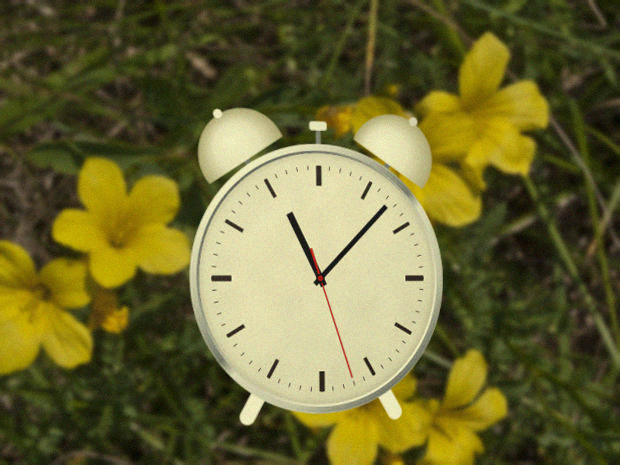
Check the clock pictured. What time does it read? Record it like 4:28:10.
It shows 11:07:27
